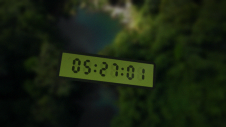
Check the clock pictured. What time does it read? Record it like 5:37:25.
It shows 5:27:01
